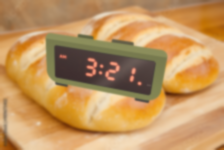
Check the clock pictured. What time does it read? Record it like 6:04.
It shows 3:21
